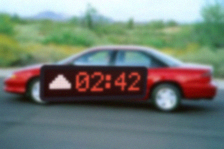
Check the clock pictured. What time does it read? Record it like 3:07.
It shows 2:42
